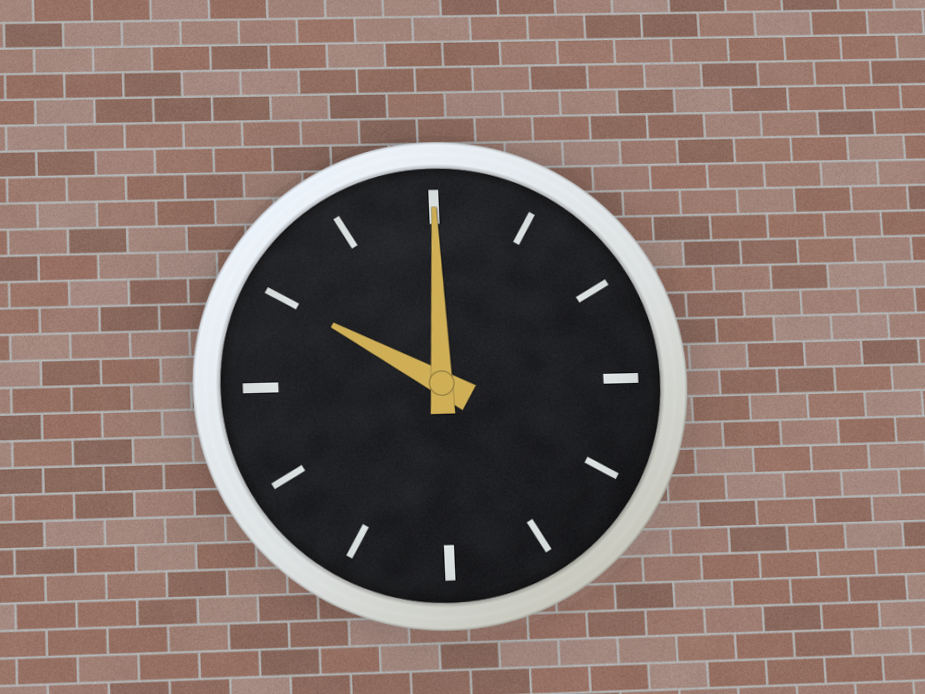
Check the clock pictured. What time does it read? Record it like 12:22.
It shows 10:00
